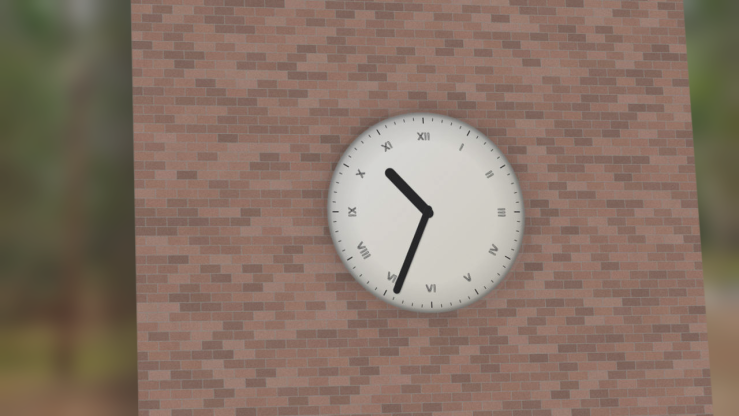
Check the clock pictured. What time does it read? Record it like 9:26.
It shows 10:34
